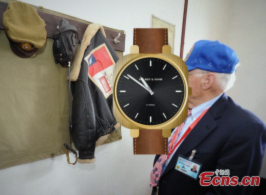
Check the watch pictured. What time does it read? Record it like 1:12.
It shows 10:51
